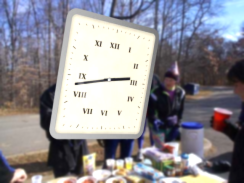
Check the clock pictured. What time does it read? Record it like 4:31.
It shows 2:43
